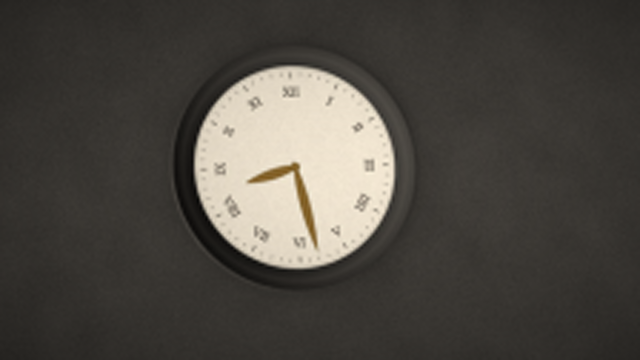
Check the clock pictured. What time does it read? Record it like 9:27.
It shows 8:28
